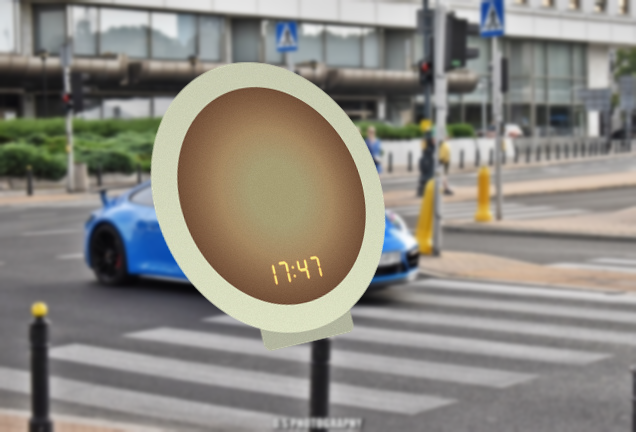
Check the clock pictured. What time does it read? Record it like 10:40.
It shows 17:47
